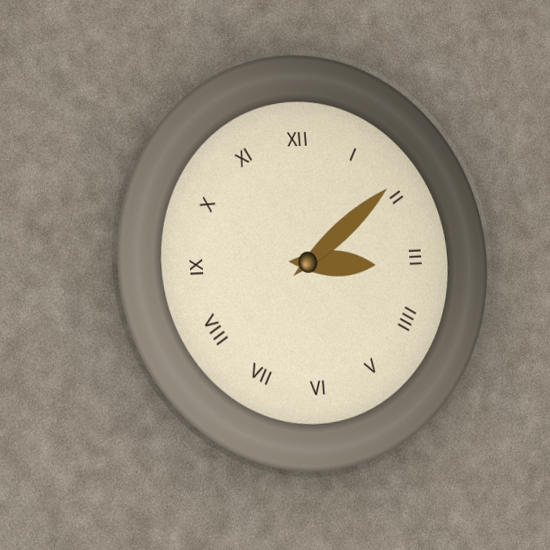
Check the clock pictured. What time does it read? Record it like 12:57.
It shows 3:09
